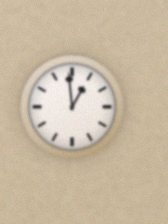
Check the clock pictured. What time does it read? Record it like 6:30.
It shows 12:59
